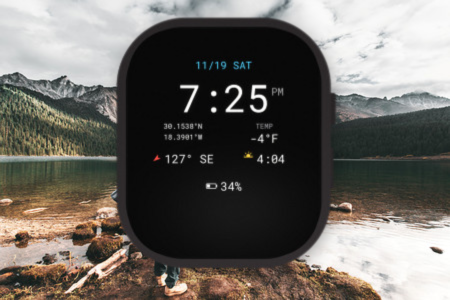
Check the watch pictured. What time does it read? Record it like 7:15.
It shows 7:25
